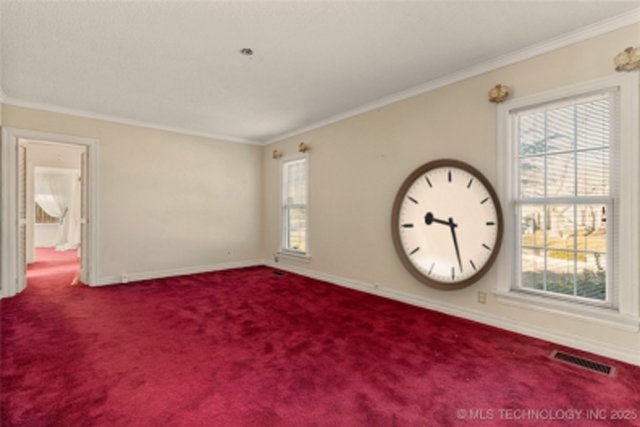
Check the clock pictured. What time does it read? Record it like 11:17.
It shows 9:28
